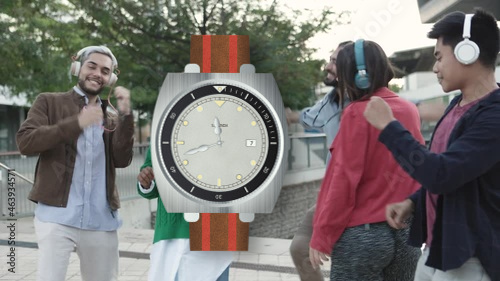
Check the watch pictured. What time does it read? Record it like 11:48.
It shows 11:42
